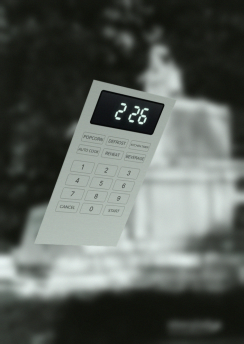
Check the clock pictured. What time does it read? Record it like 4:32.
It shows 2:26
